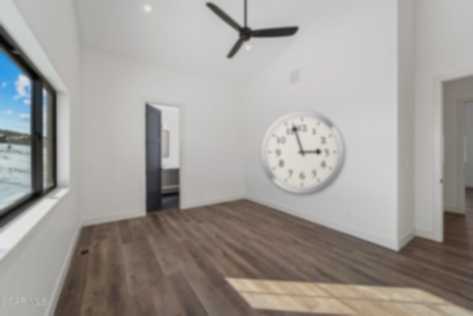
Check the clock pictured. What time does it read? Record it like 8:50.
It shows 2:57
